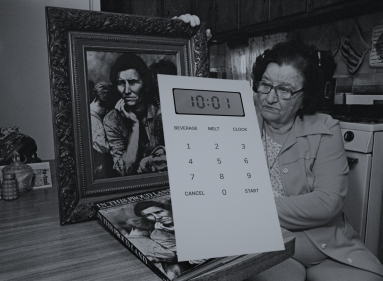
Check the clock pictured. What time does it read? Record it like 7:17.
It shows 10:01
